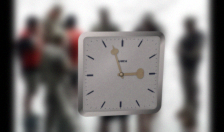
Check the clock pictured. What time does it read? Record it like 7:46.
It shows 2:57
